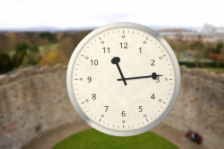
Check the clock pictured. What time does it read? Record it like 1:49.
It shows 11:14
